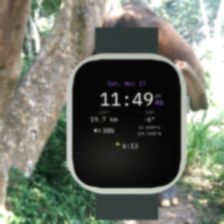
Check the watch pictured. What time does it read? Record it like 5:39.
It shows 11:49
